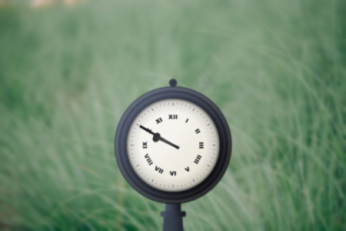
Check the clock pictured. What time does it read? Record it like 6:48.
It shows 9:50
